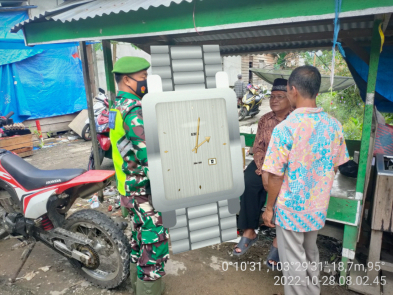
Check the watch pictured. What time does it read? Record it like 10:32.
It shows 2:02
